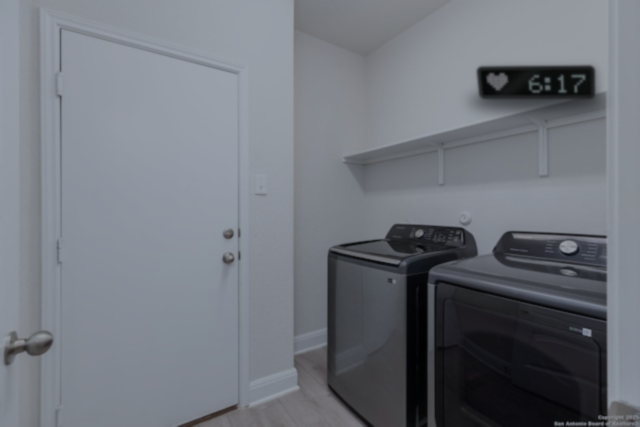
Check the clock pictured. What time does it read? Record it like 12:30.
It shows 6:17
